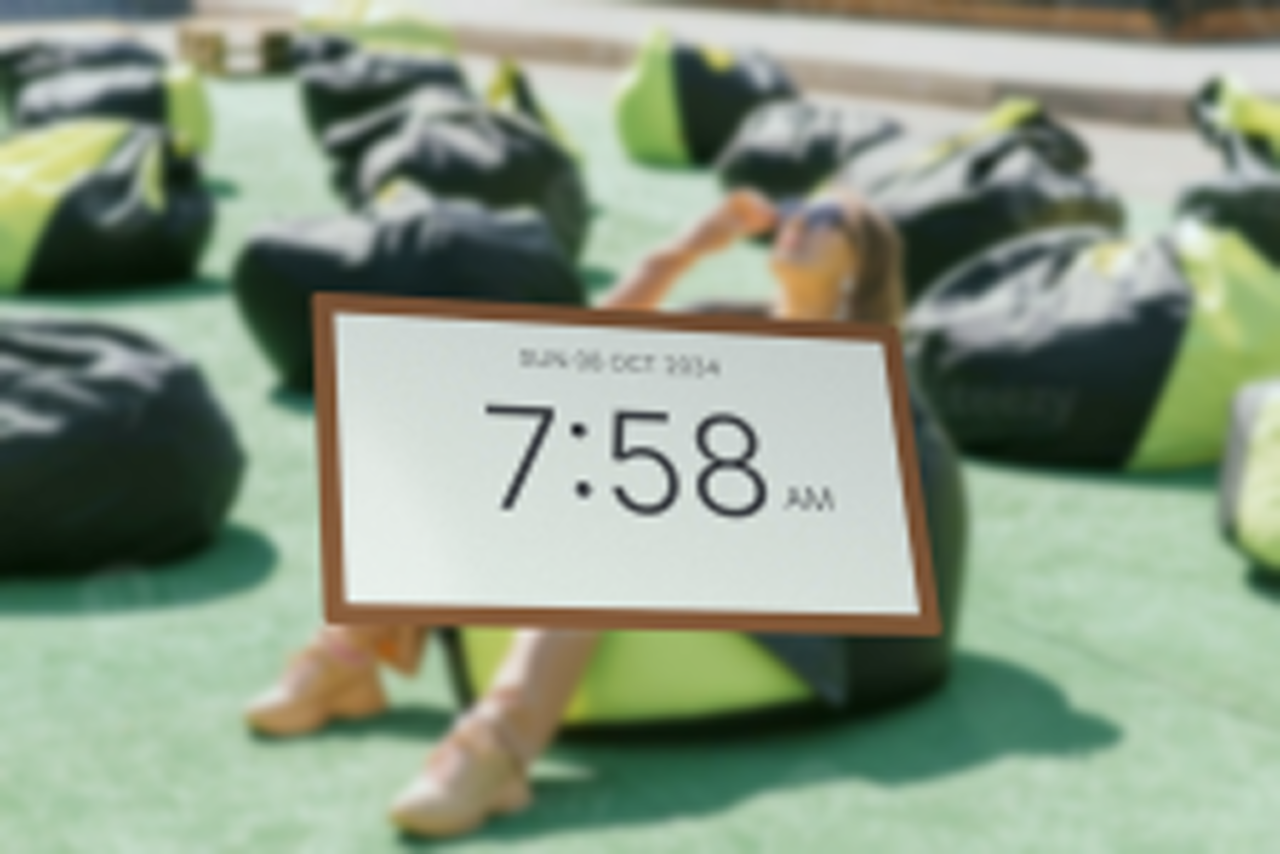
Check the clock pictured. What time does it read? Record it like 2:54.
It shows 7:58
